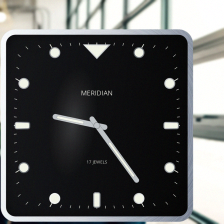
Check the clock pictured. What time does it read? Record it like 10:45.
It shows 9:24
